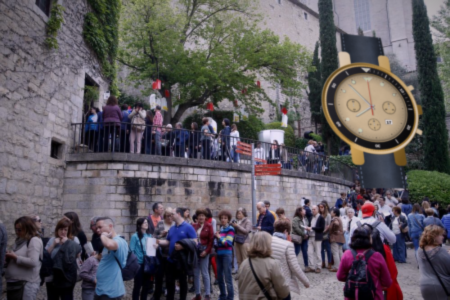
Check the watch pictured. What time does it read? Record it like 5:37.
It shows 7:53
